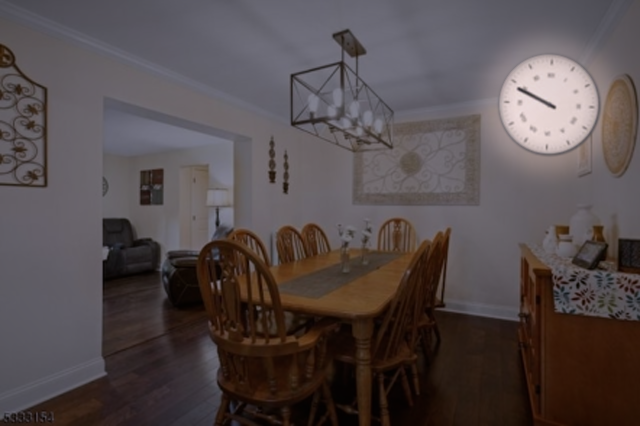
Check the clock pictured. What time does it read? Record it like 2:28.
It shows 9:49
